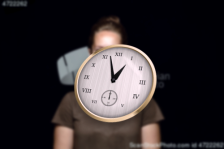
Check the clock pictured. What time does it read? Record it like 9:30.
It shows 12:57
